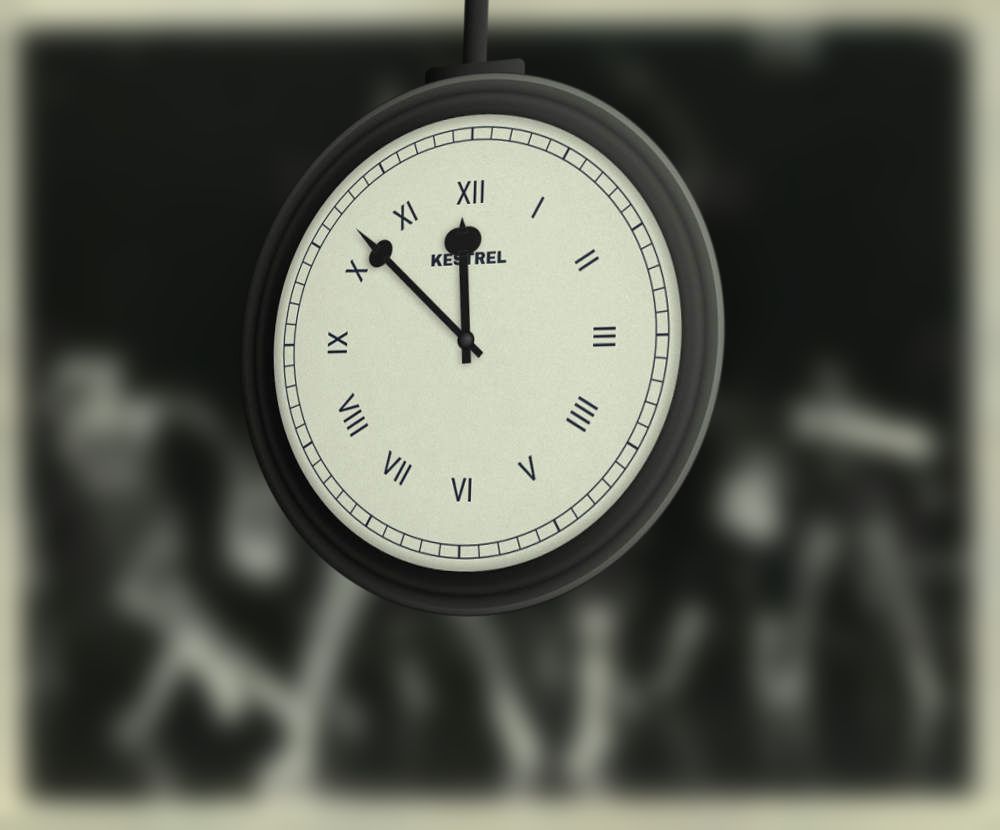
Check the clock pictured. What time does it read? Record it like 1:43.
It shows 11:52
